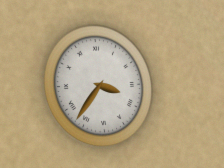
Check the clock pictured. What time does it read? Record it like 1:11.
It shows 3:37
